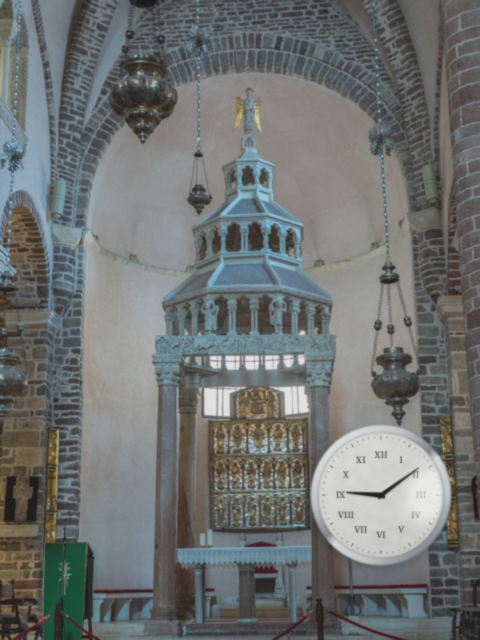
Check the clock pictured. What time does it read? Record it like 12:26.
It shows 9:09
